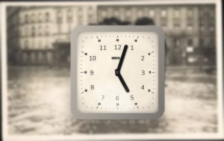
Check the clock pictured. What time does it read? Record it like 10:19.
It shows 5:03
